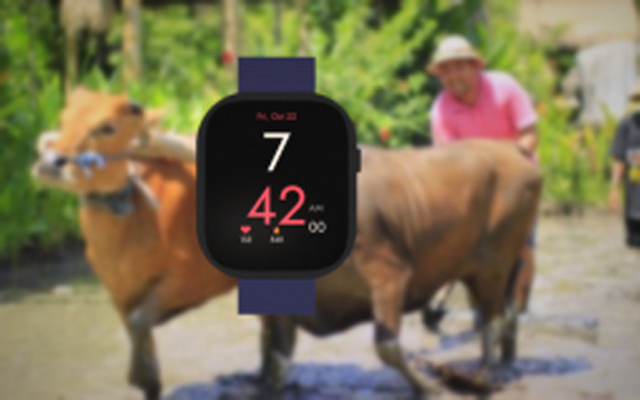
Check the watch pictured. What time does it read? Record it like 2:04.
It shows 7:42
